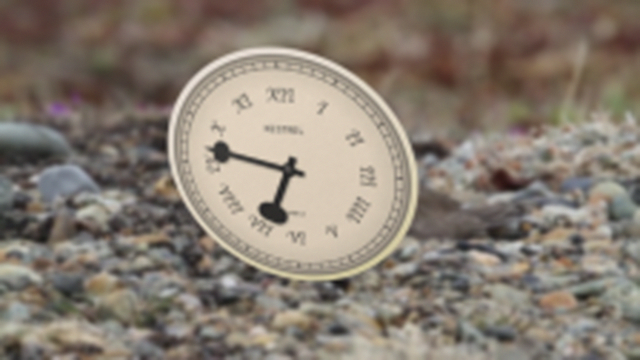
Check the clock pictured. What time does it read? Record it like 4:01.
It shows 6:47
